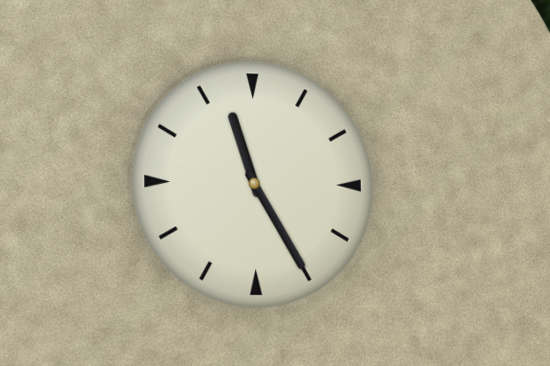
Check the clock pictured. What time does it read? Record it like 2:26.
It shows 11:25
